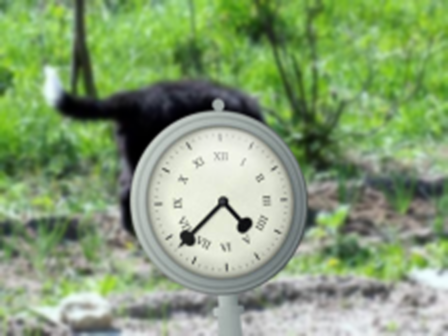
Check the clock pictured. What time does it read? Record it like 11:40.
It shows 4:38
